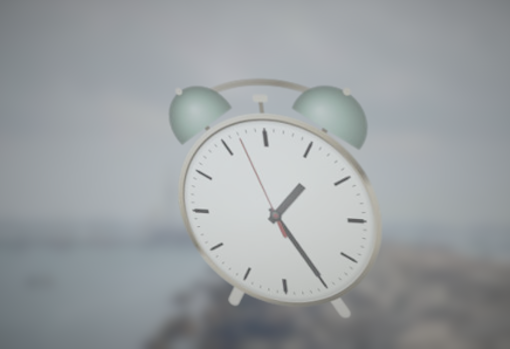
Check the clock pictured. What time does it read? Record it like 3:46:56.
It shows 1:24:57
